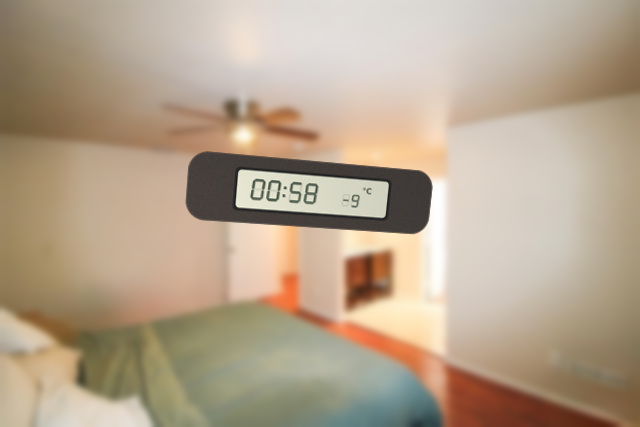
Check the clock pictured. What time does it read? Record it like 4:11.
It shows 0:58
